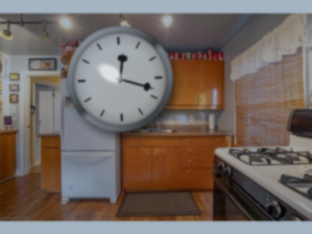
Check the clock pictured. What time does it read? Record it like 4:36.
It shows 12:18
